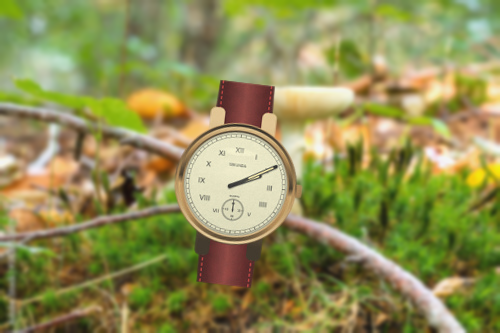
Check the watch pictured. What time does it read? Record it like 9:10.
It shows 2:10
